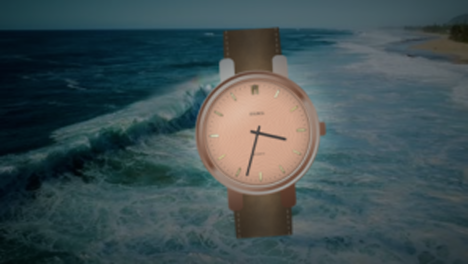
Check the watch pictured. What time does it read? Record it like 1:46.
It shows 3:33
